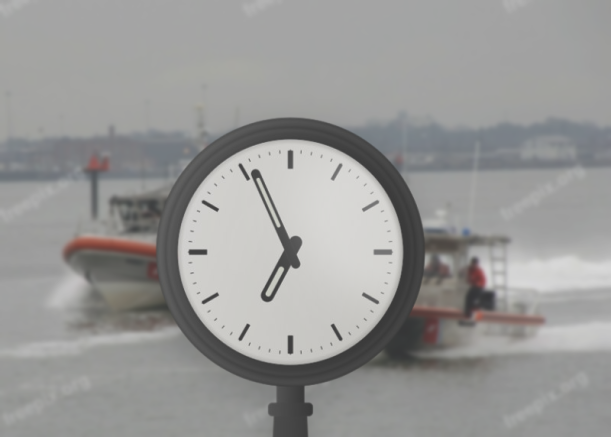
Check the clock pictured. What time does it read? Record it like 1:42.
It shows 6:56
